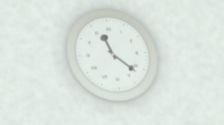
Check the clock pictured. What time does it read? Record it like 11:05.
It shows 11:22
